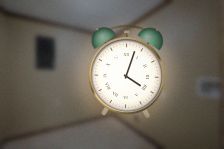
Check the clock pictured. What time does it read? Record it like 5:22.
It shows 4:03
